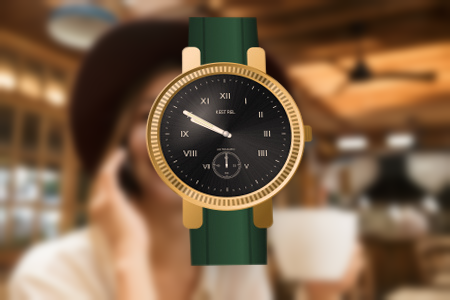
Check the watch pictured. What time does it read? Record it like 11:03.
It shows 9:50
